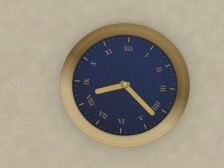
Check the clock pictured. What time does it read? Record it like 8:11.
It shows 8:22
